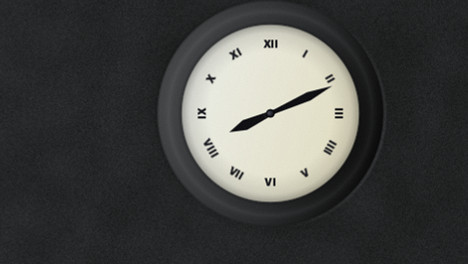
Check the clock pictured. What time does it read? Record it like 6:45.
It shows 8:11
